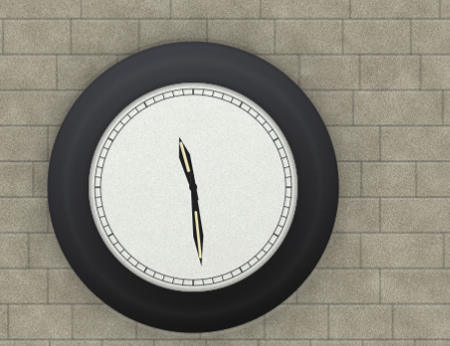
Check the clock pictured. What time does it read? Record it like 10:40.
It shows 11:29
